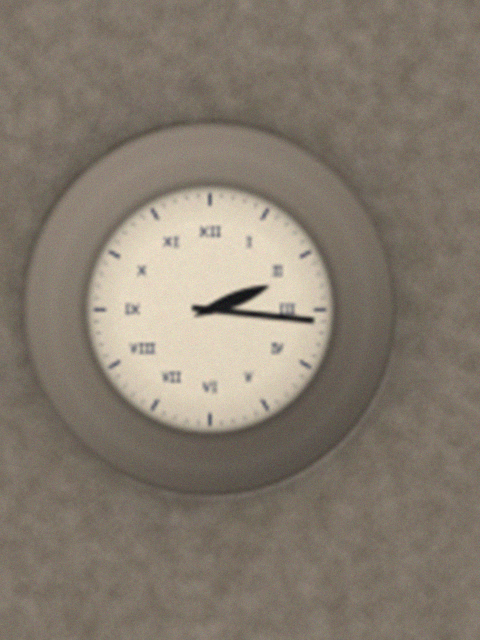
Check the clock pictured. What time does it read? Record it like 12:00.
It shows 2:16
